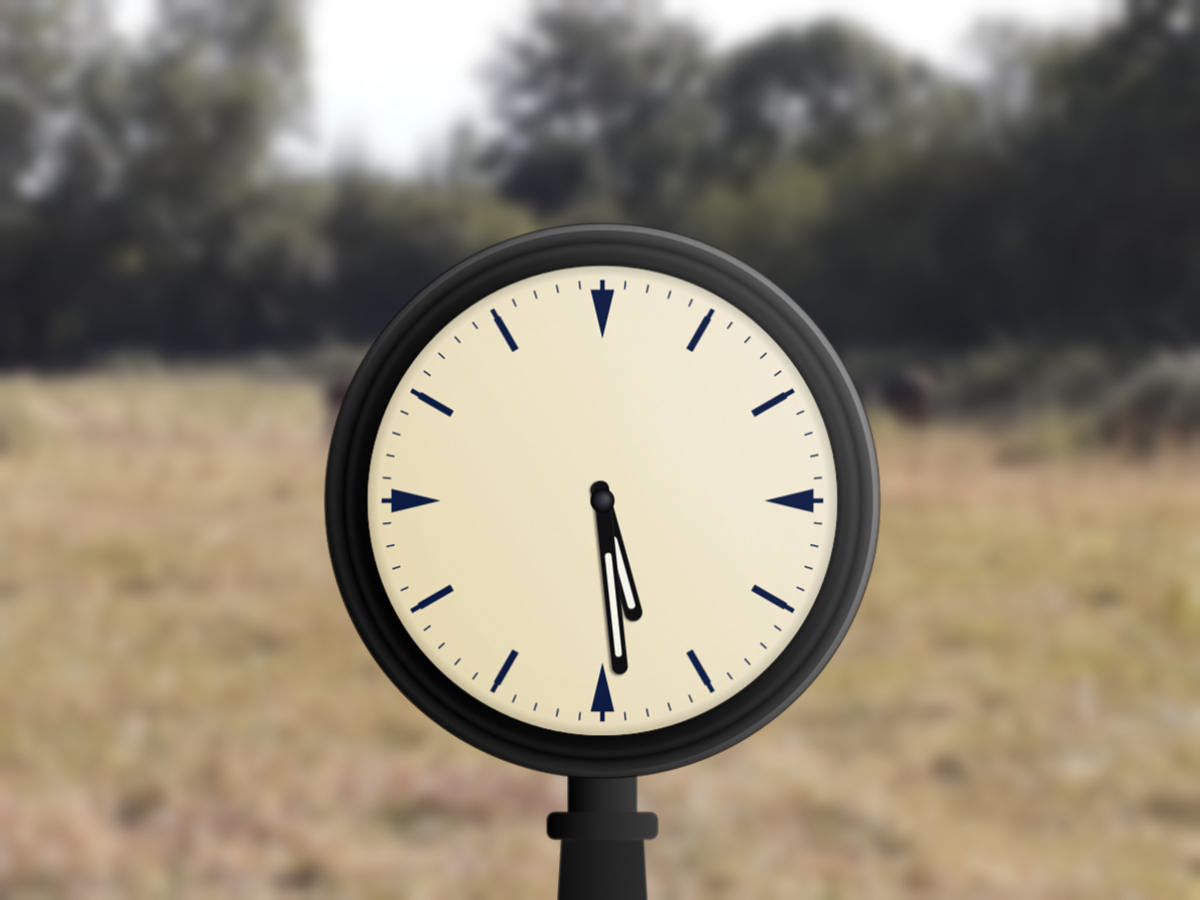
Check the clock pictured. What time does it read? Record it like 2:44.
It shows 5:29
